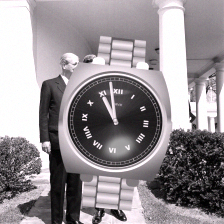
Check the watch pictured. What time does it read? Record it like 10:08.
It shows 10:58
